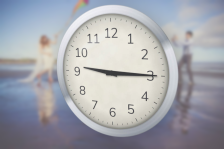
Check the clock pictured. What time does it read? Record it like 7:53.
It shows 9:15
